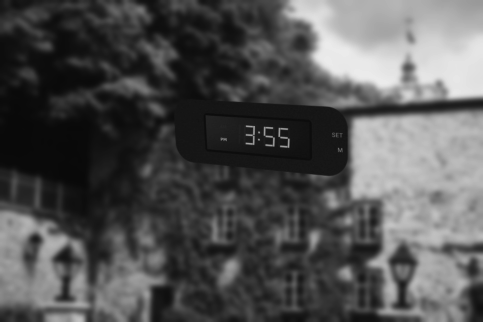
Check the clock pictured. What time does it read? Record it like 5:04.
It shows 3:55
